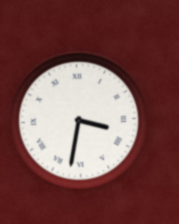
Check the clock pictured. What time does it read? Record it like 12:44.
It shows 3:32
